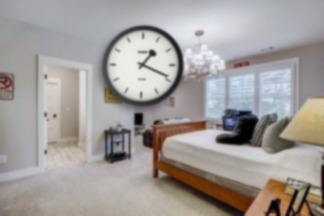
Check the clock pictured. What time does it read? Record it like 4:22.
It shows 1:19
